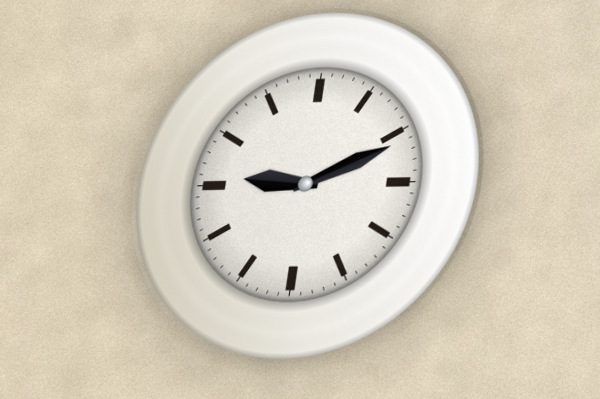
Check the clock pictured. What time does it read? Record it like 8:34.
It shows 9:11
